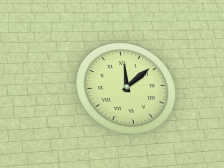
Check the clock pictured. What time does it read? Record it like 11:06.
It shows 12:09
